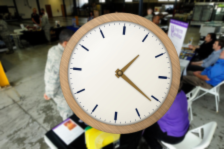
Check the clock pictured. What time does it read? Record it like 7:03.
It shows 1:21
